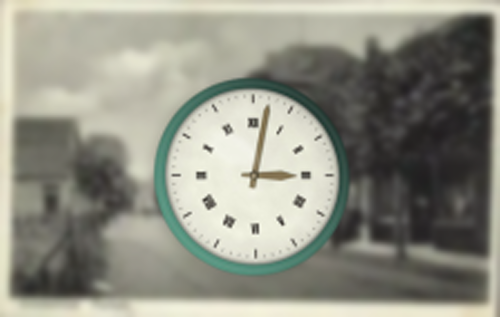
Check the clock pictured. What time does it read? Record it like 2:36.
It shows 3:02
